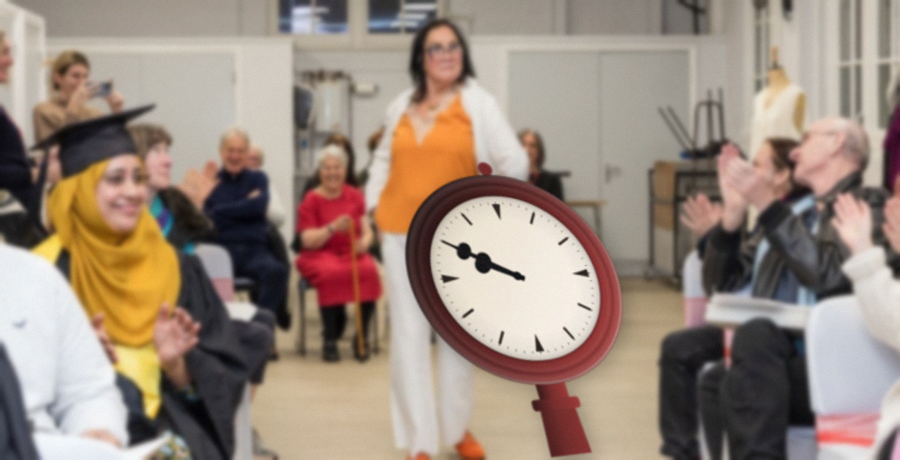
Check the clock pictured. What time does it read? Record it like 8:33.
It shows 9:50
